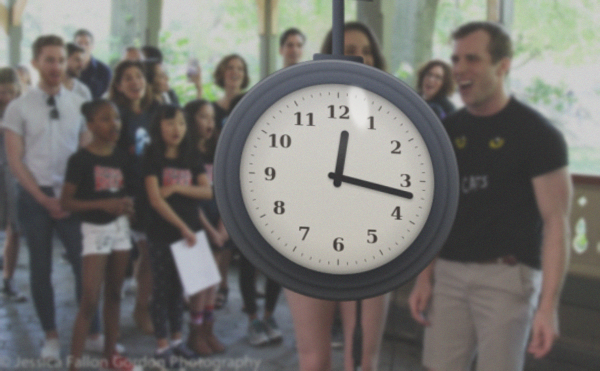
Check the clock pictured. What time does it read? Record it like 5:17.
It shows 12:17
